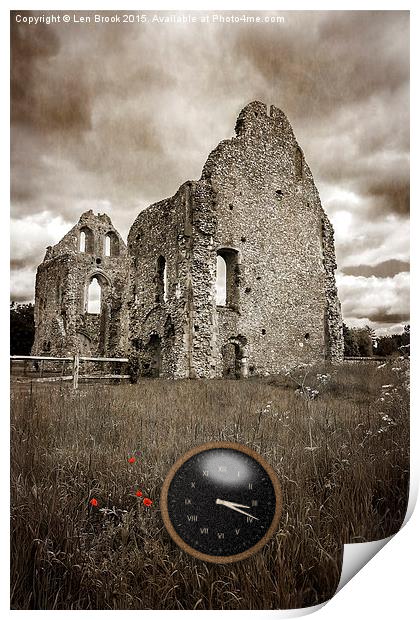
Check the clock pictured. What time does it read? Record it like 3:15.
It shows 3:19
